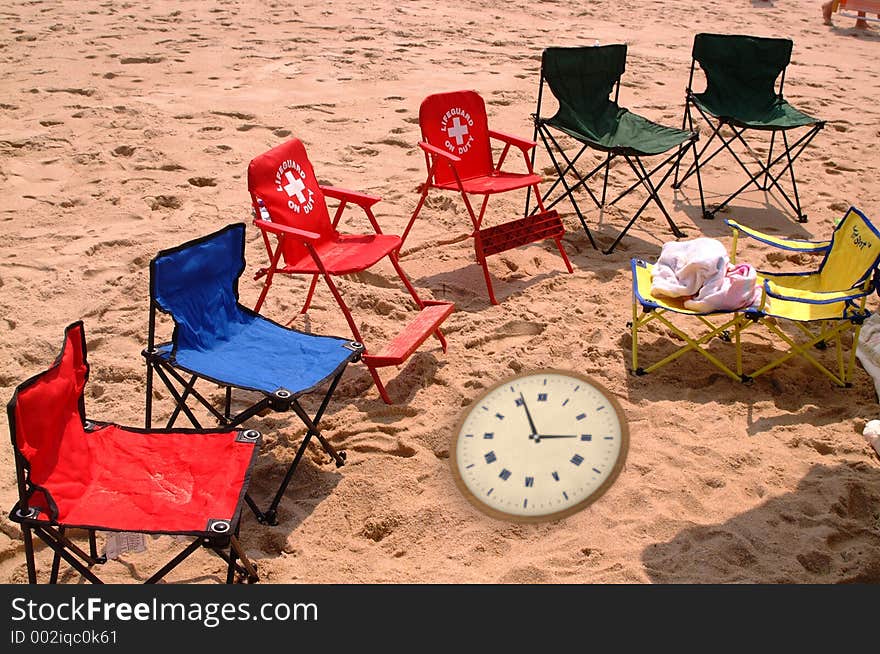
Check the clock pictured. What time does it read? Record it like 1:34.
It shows 2:56
